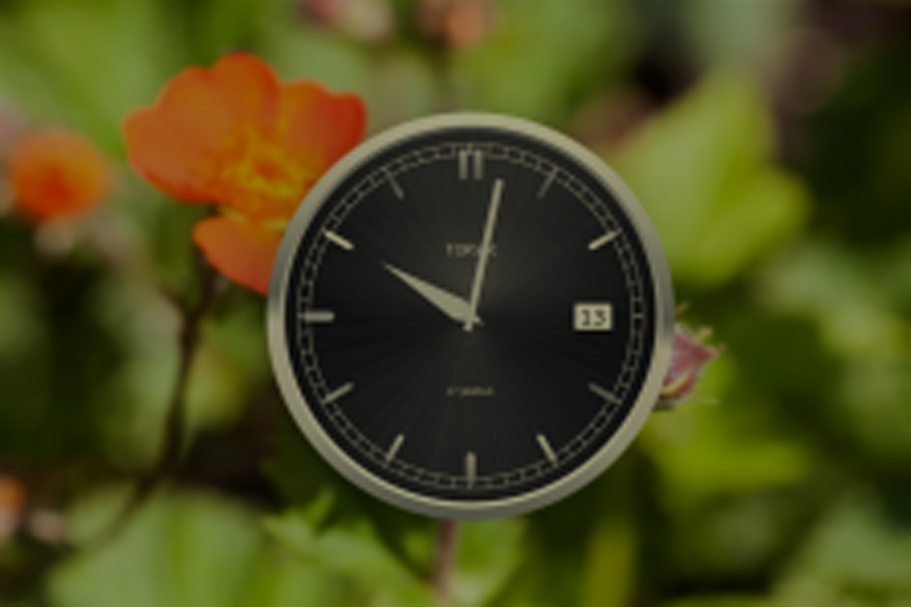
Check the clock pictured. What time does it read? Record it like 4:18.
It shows 10:02
